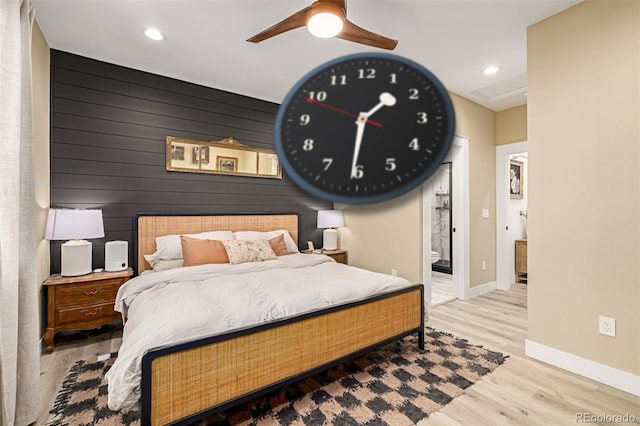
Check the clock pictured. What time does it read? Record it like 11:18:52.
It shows 1:30:49
